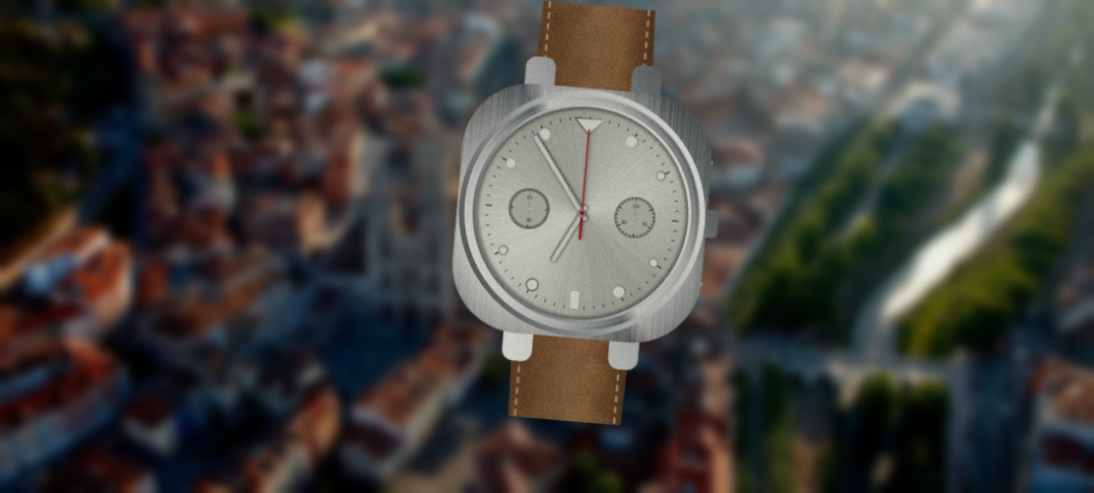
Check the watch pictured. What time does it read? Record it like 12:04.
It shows 6:54
